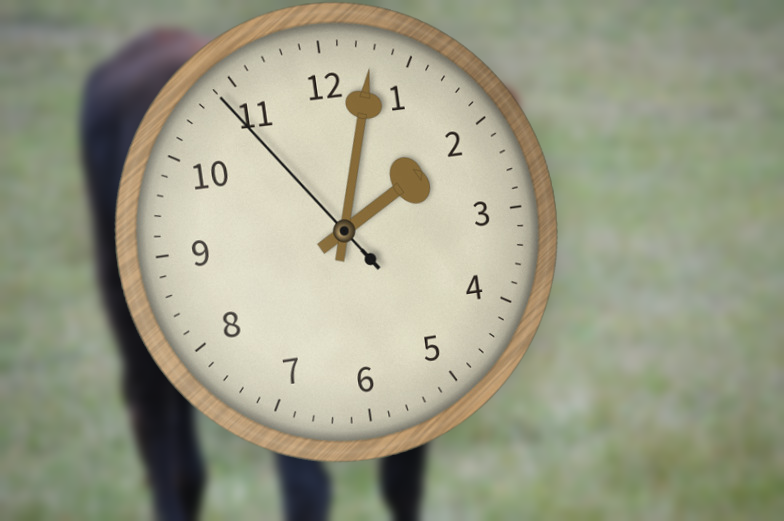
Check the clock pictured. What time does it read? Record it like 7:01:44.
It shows 2:02:54
